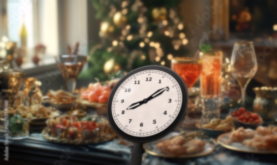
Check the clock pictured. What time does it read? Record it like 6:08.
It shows 8:09
